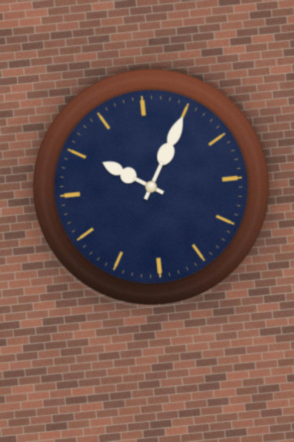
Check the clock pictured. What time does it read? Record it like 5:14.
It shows 10:05
